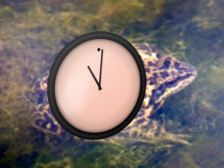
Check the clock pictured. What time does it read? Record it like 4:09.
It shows 11:01
